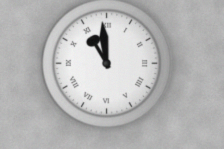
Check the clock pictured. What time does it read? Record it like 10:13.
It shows 10:59
